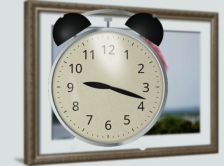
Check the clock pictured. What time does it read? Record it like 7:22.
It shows 9:18
